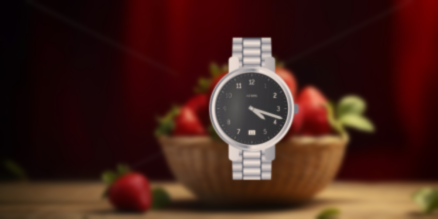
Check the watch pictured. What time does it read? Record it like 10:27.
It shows 4:18
